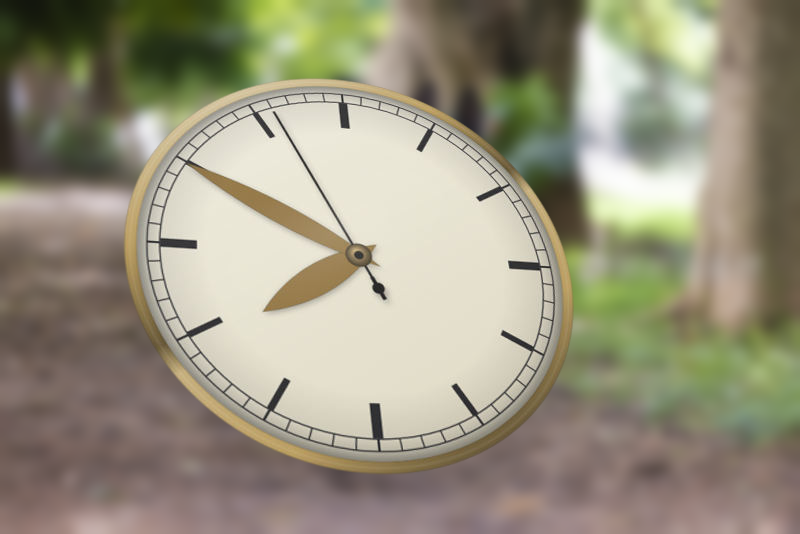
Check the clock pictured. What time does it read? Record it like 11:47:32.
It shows 7:49:56
